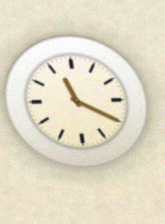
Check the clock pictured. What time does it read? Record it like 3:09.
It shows 11:20
